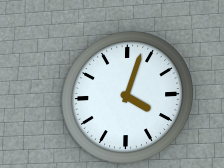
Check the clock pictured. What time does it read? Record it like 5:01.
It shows 4:03
